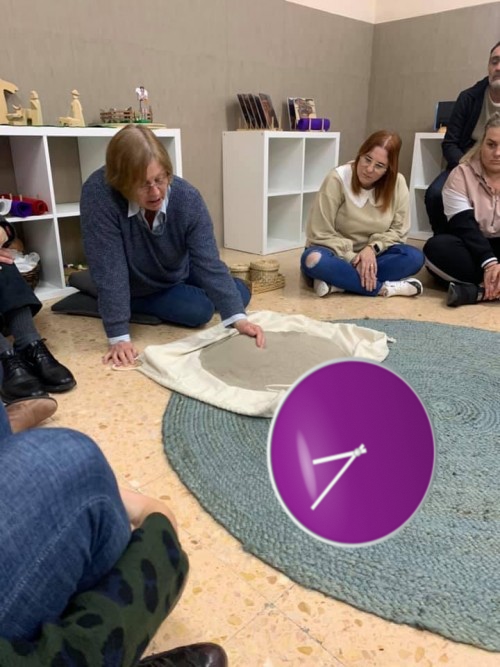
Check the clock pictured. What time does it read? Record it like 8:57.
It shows 8:37
